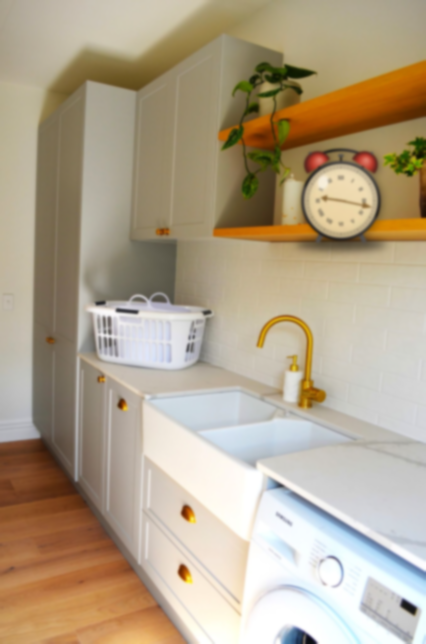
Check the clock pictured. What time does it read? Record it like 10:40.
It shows 9:17
